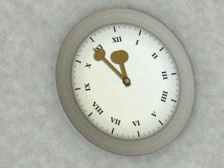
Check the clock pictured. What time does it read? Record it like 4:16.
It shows 11:54
